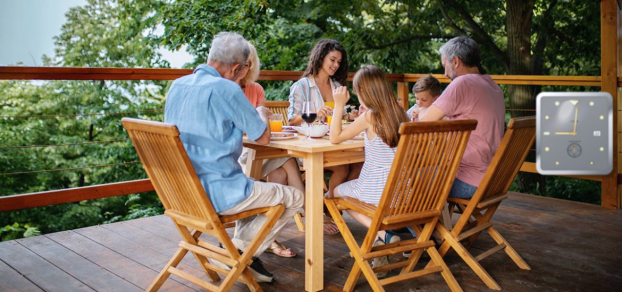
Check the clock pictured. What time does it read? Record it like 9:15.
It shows 9:01
